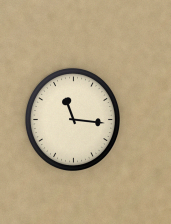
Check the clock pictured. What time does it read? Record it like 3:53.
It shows 11:16
